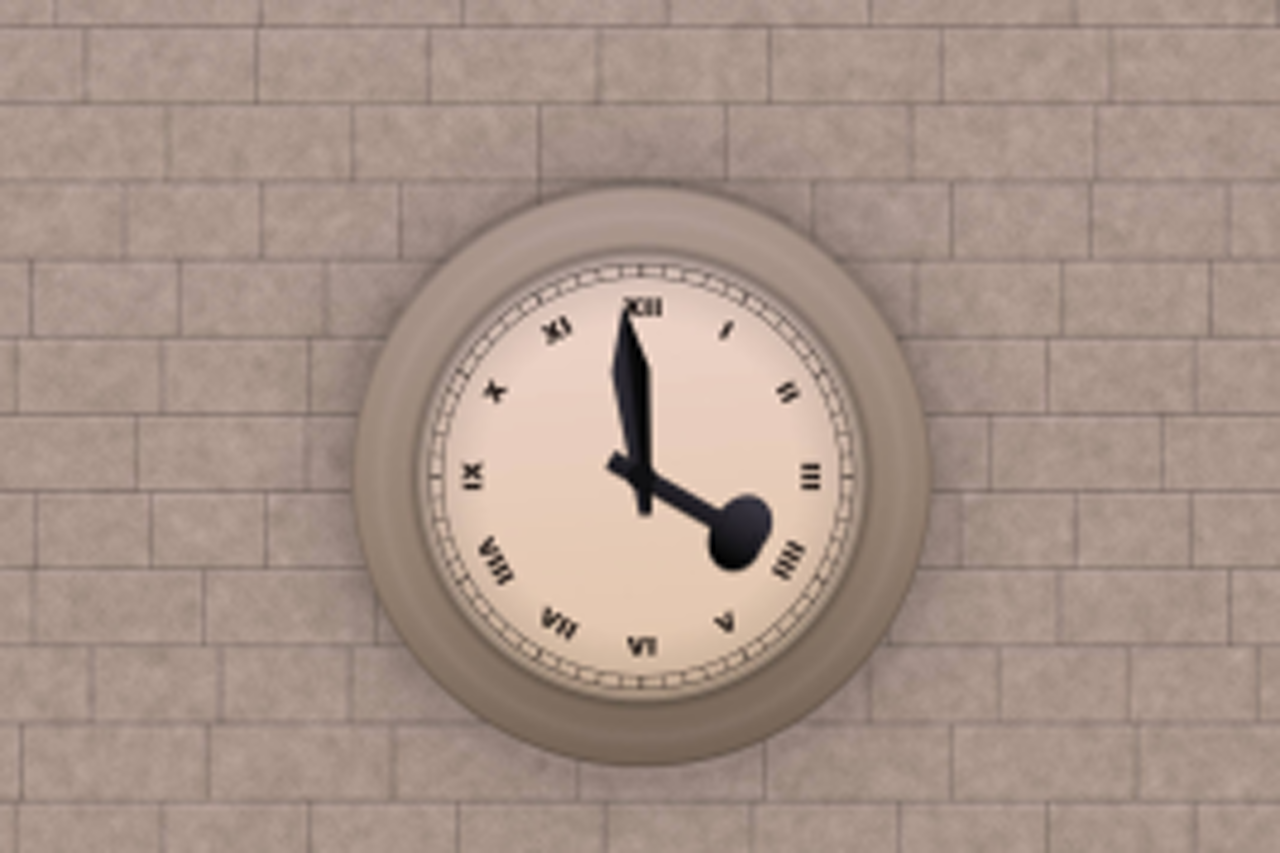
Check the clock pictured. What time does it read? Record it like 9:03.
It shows 3:59
